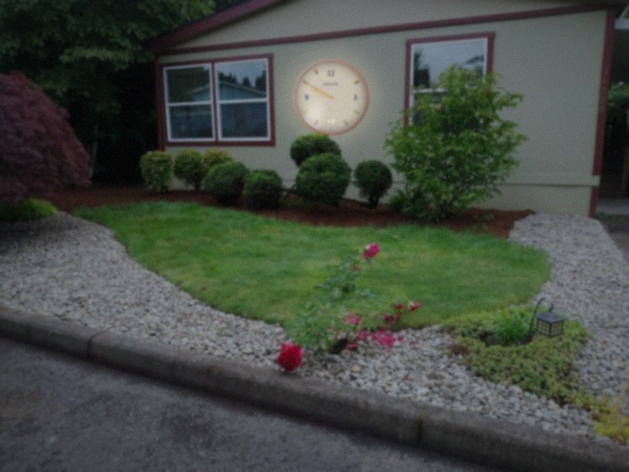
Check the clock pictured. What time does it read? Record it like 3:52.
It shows 9:50
